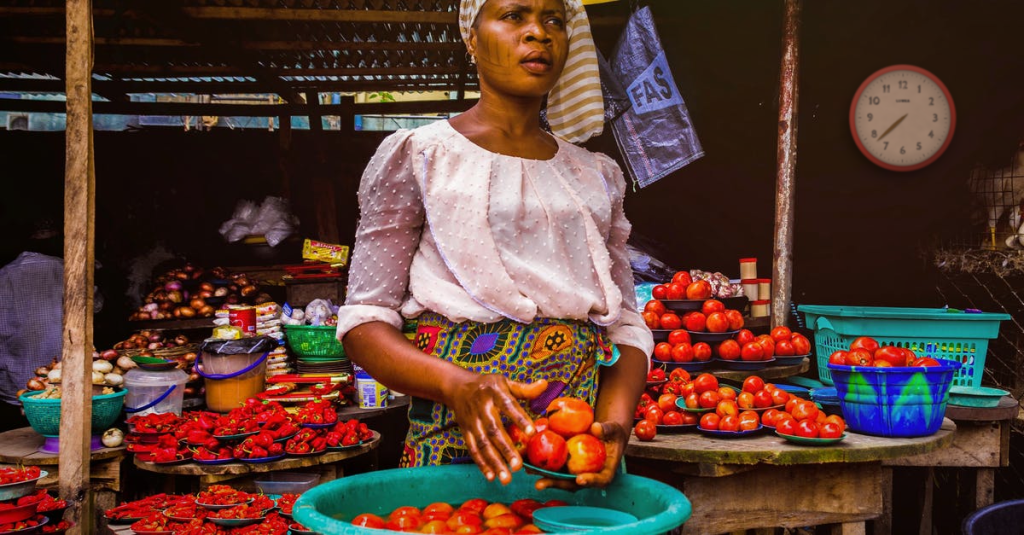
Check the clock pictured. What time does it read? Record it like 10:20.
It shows 7:38
